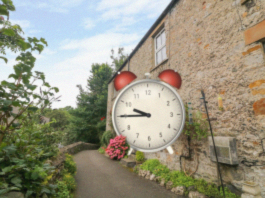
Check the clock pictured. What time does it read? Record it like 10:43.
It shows 9:45
